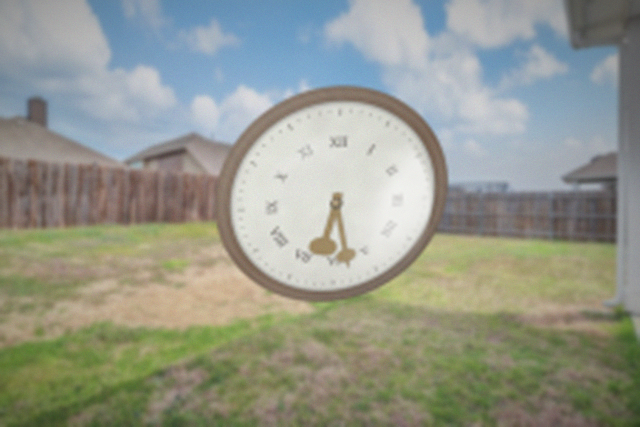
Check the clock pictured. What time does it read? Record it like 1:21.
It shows 6:28
